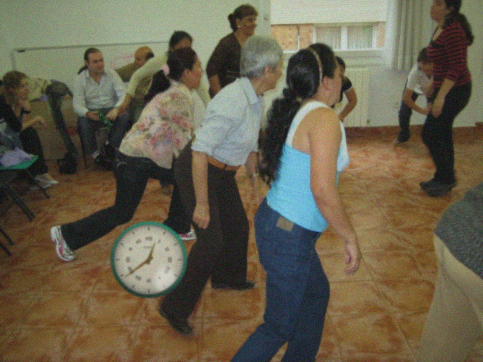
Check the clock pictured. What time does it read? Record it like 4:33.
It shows 12:39
